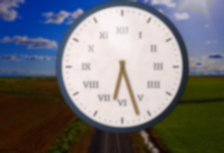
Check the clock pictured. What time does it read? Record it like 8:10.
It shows 6:27
